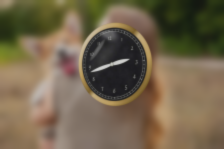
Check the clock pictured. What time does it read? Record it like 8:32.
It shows 2:43
